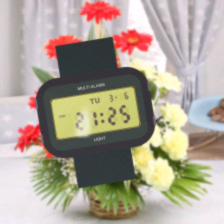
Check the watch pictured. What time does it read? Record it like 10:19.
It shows 21:25
